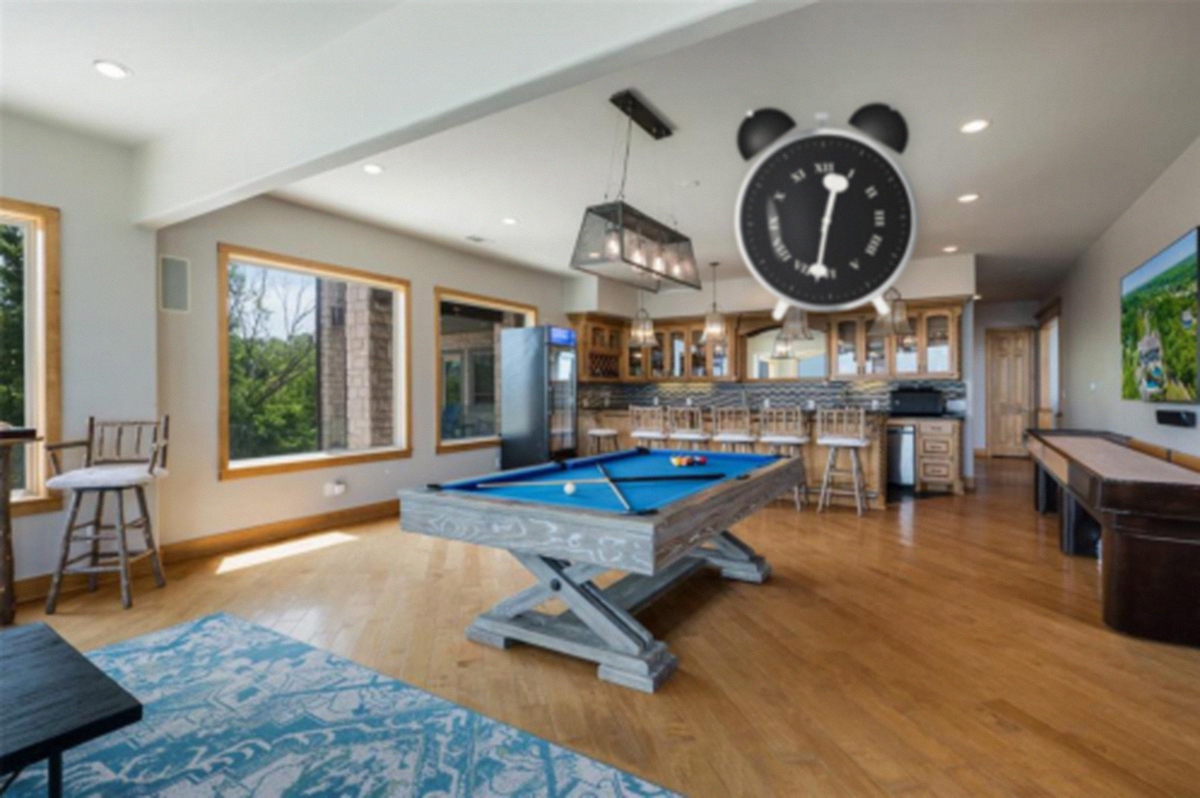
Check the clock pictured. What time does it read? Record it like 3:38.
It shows 12:32
